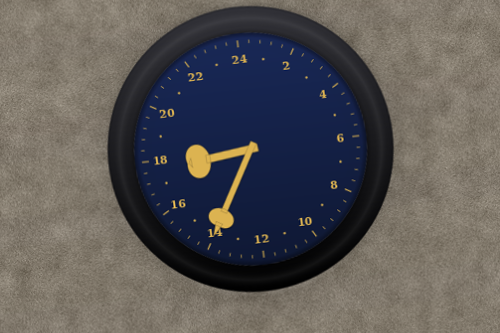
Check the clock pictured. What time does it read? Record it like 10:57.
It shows 17:35
